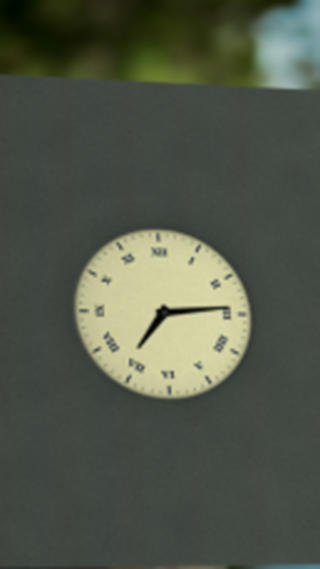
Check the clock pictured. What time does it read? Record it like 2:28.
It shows 7:14
